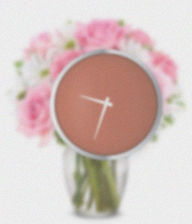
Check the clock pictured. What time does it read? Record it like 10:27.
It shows 9:33
